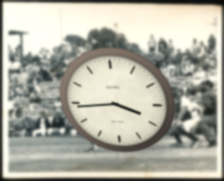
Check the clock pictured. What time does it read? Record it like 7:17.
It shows 3:44
